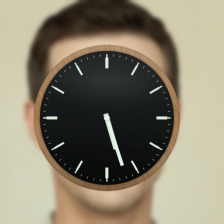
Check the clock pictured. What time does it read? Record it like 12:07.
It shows 5:27
